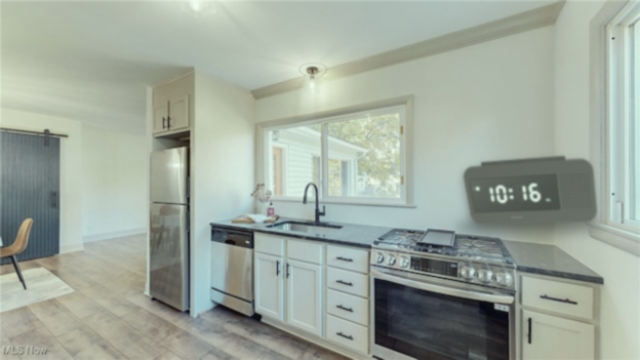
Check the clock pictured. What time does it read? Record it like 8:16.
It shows 10:16
